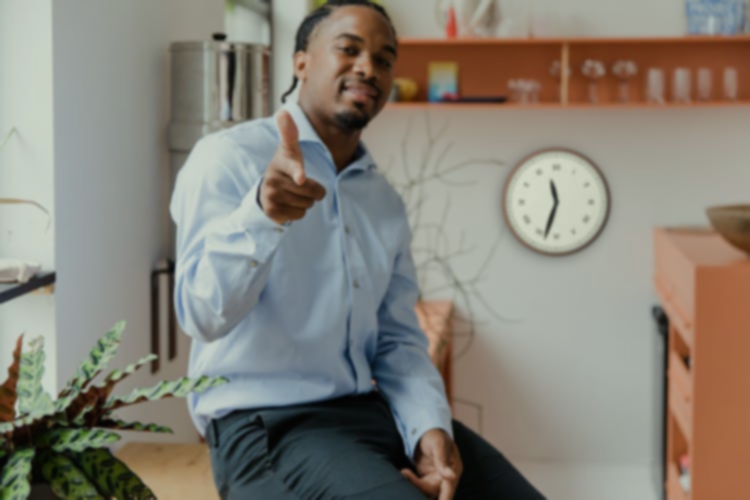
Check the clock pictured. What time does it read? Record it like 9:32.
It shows 11:33
